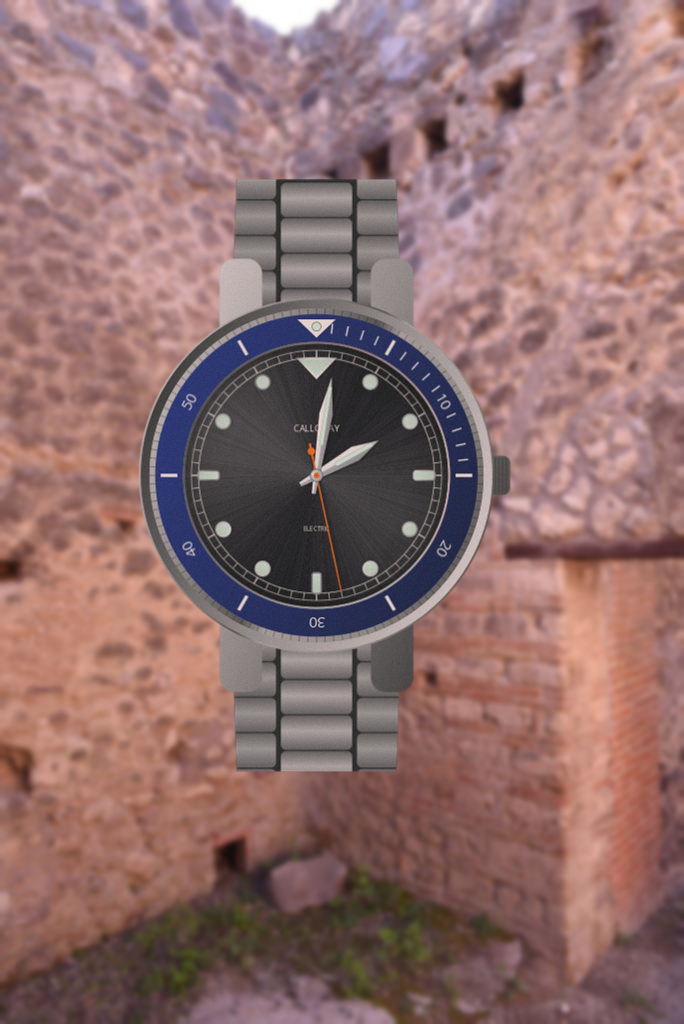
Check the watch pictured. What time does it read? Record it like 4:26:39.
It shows 2:01:28
